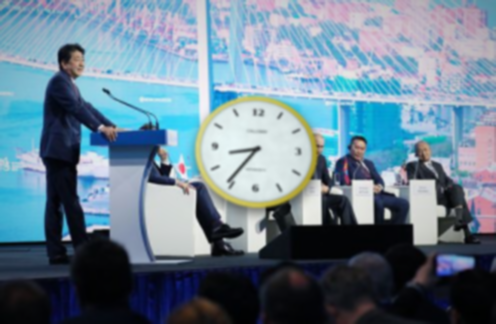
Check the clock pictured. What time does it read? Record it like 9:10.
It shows 8:36
